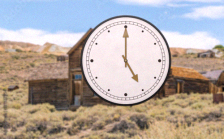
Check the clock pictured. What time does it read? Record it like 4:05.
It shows 5:00
